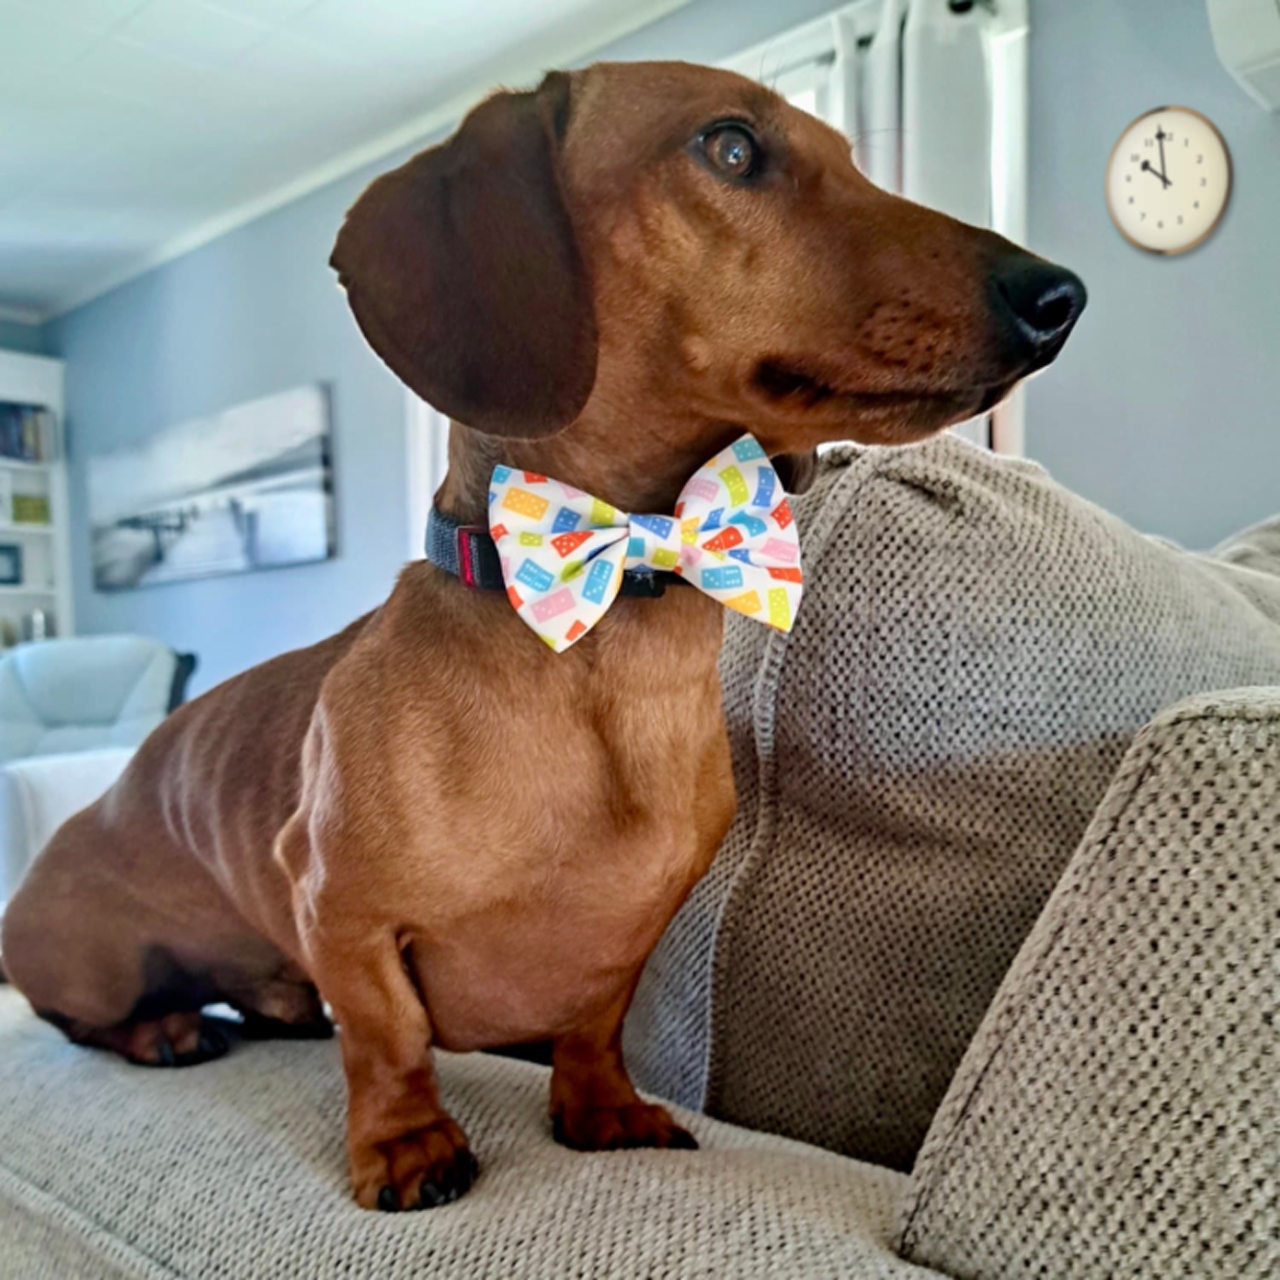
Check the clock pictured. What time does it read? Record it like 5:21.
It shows 9:58
